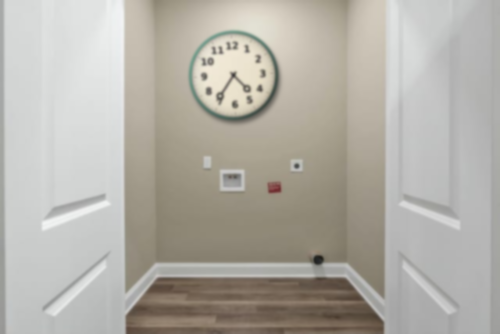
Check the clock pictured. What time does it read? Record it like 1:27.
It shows 4:36
